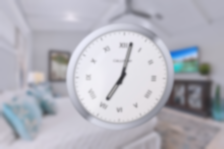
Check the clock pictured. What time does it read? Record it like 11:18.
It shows 7:02
